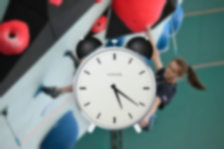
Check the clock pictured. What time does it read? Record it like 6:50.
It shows 5:21
